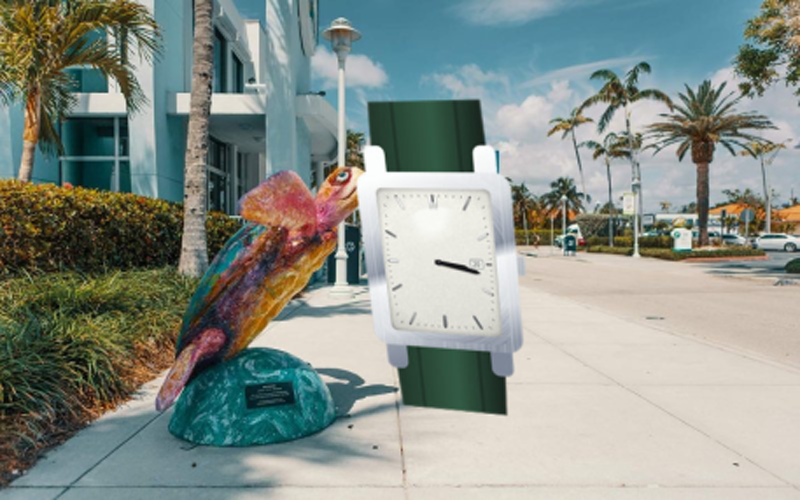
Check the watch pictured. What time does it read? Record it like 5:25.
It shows 3:17
